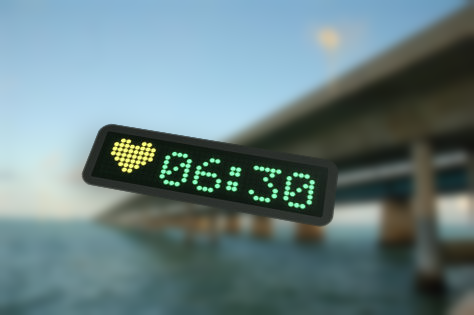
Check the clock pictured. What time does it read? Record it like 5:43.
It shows 6:30
